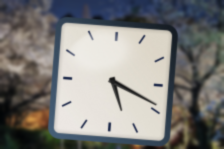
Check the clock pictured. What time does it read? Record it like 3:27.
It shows 5:19
